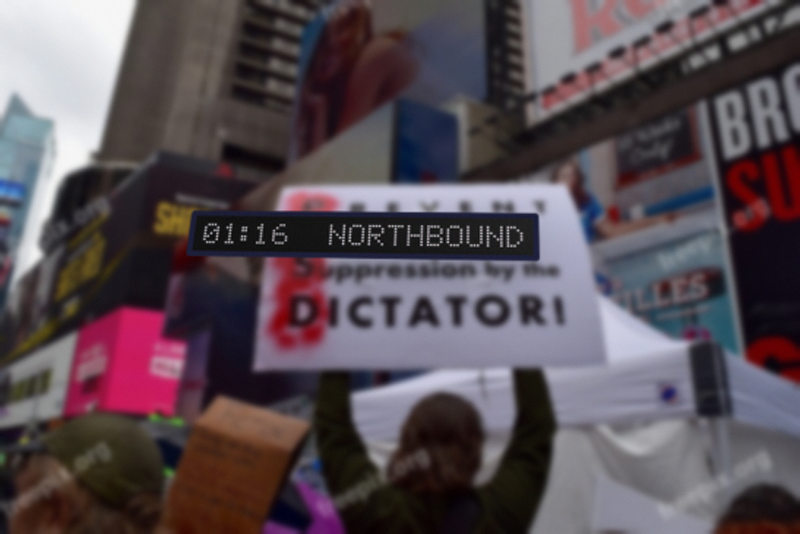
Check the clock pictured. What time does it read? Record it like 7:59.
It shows 1:16
